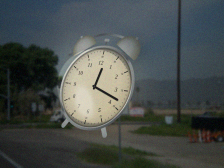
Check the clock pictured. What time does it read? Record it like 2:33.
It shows 12:18
